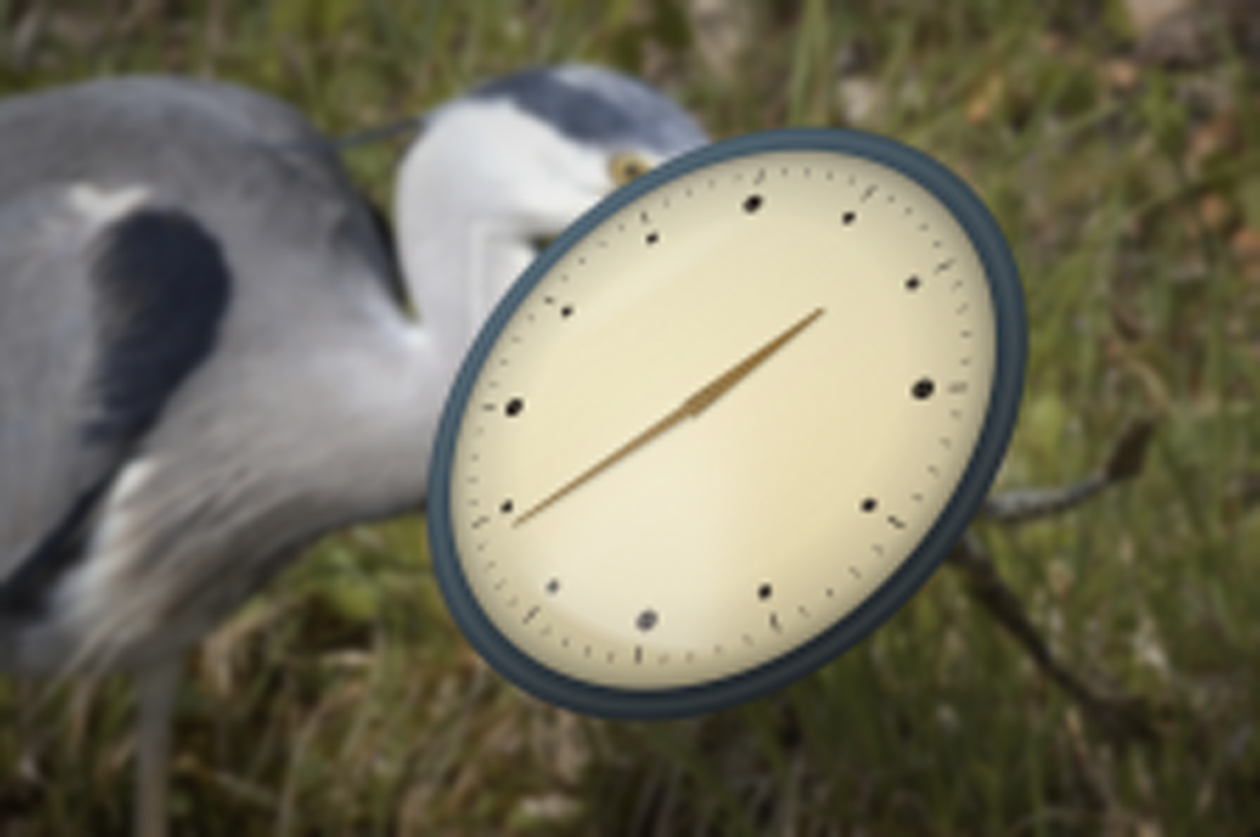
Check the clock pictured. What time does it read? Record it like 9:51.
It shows 1:39
